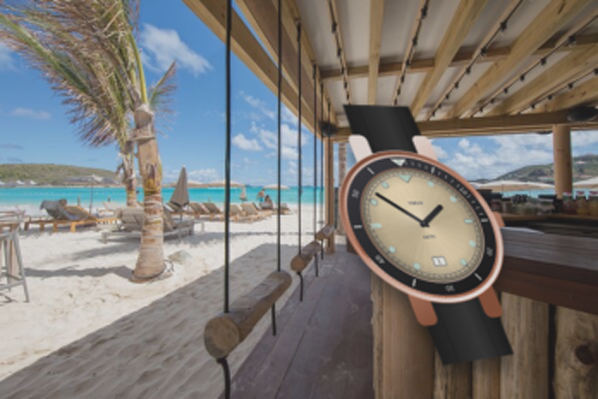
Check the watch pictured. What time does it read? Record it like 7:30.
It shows 1:52
